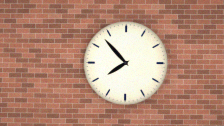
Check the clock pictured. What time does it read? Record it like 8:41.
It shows 7:53
